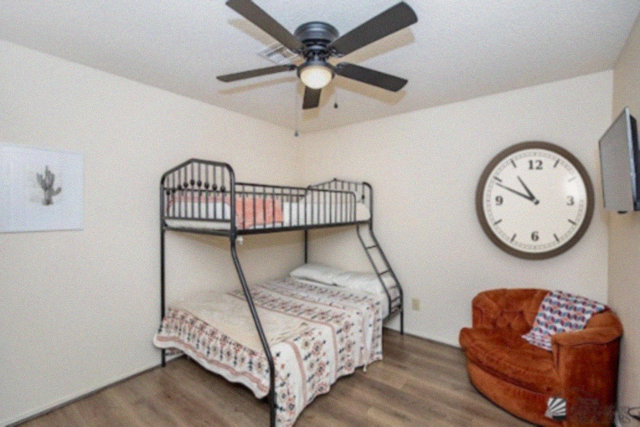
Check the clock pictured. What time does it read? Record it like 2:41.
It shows 10:49
